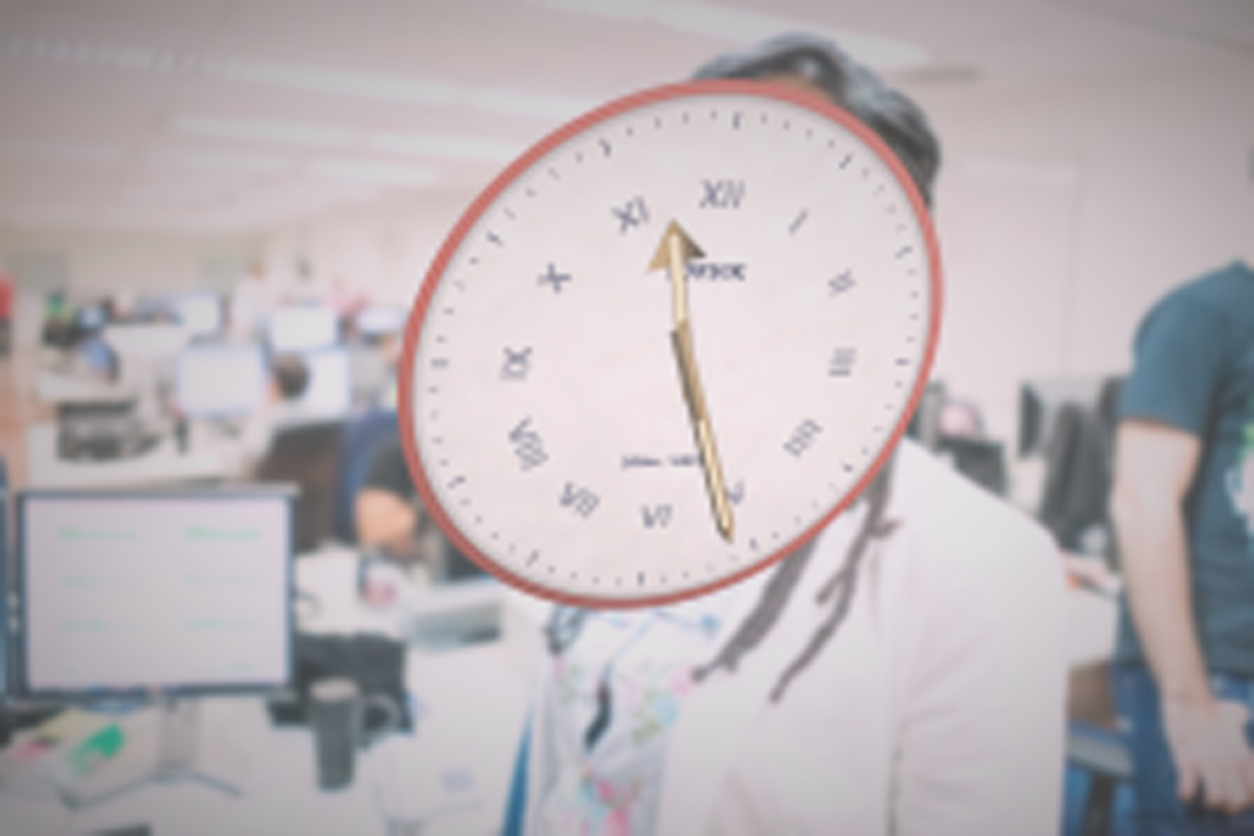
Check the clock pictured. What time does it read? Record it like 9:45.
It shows 11:26
